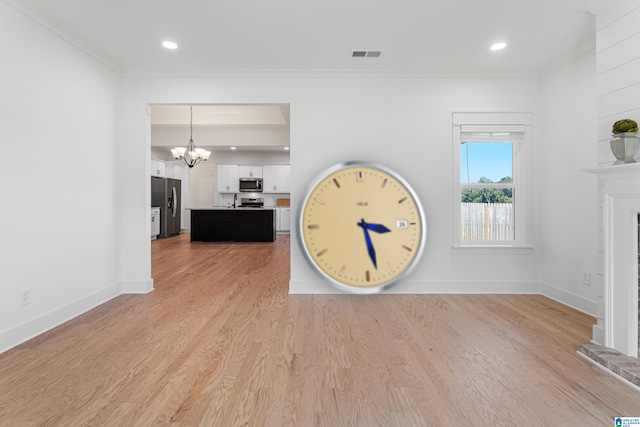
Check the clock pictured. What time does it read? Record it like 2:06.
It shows 3:28
